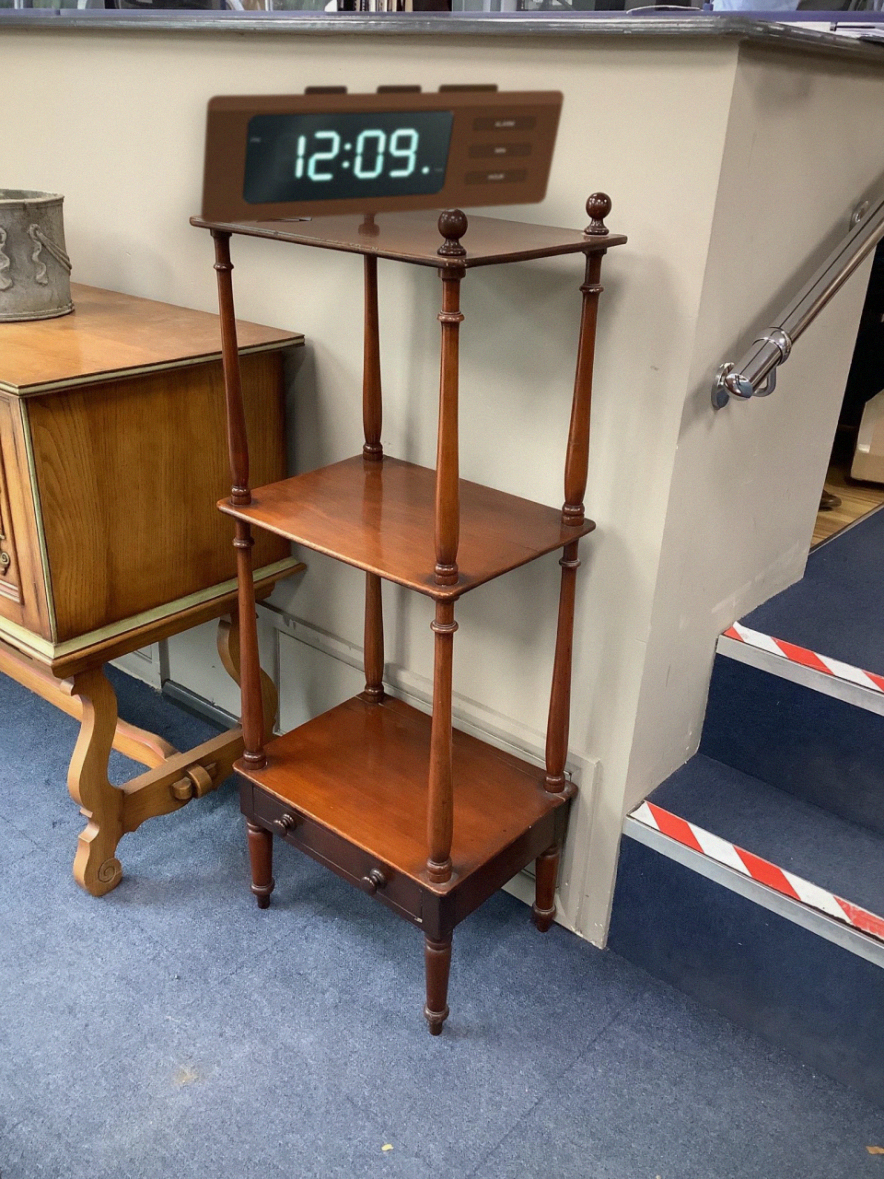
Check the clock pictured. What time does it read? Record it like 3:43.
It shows 12:09
